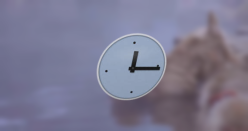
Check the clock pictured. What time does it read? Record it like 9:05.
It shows 12:16
